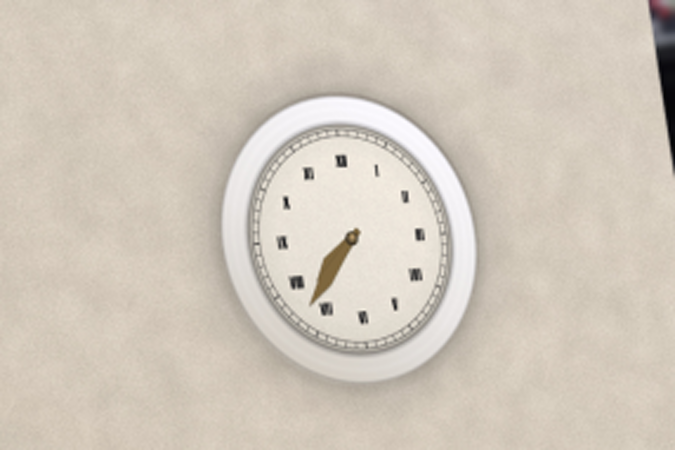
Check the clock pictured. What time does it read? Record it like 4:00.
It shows 7:37
